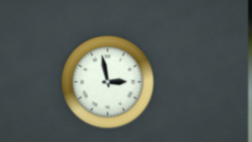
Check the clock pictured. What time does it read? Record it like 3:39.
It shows 2:58
